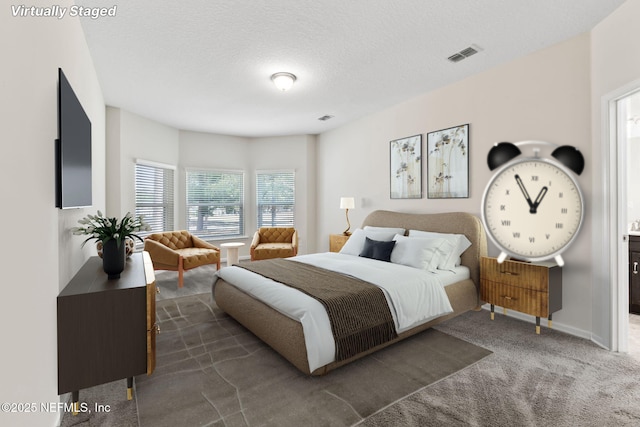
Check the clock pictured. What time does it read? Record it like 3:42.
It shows 12:55
